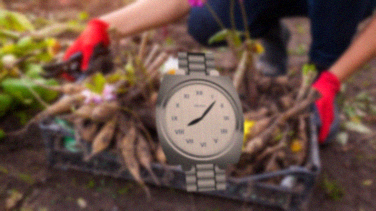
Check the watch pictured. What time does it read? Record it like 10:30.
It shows 8:07
